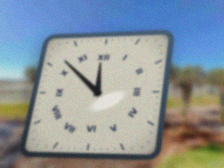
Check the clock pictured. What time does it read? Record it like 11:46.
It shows 11:52
